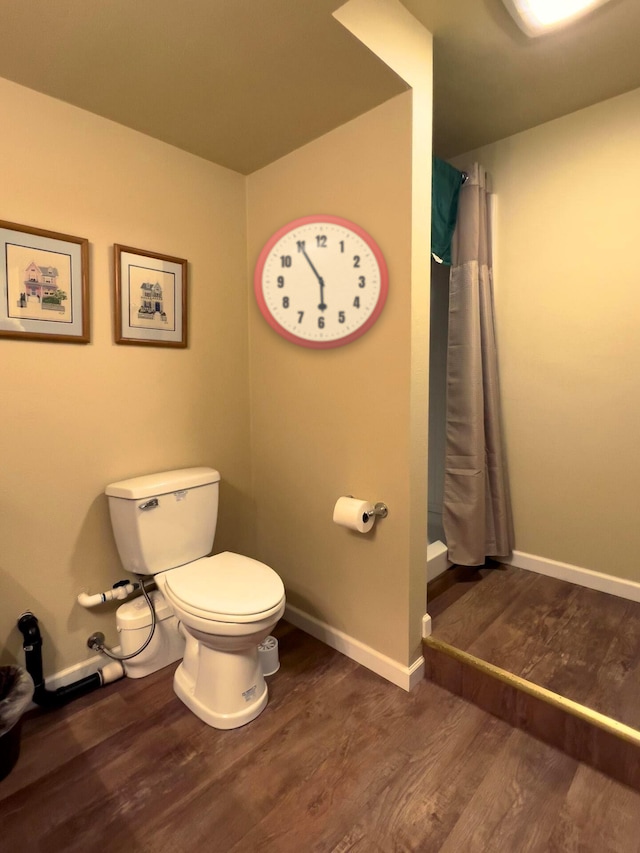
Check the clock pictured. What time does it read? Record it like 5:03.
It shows 5:55
